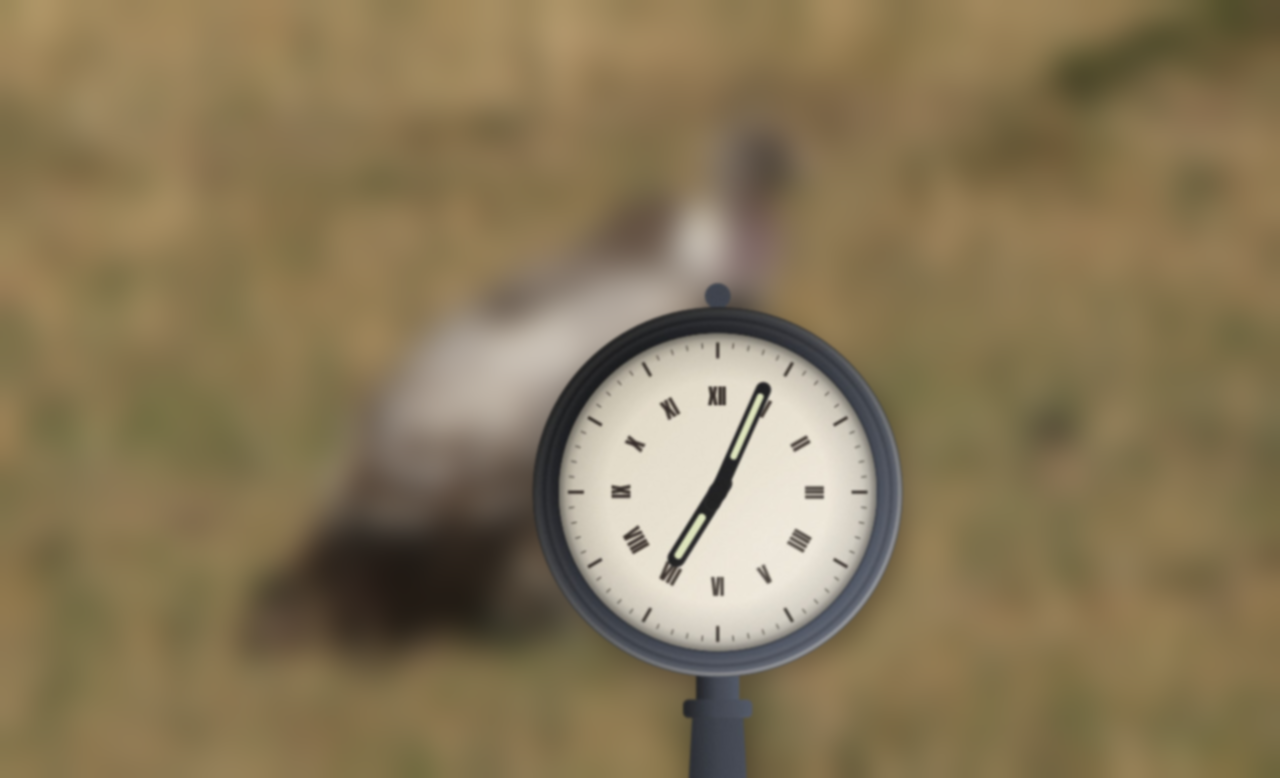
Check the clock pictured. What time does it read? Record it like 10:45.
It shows 7:04
